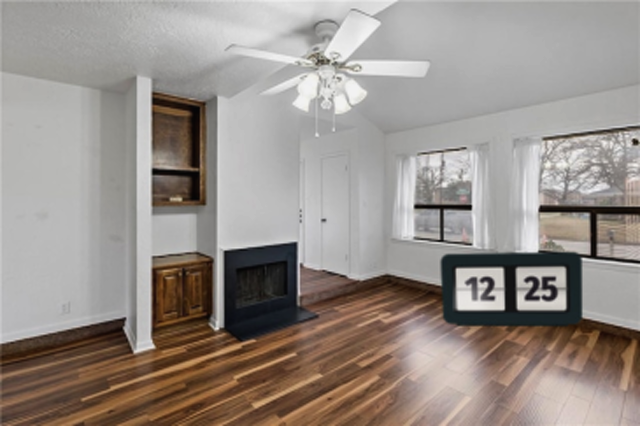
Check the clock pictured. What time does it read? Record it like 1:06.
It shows 12:25
